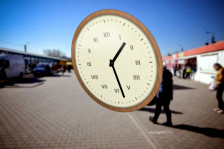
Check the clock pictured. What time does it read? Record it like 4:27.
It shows 1:28
